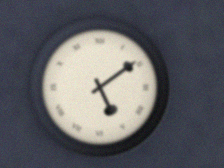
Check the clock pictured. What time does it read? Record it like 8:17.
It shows 5:09
